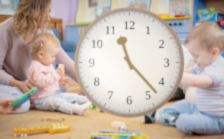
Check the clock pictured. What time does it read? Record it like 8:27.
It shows 11:23
